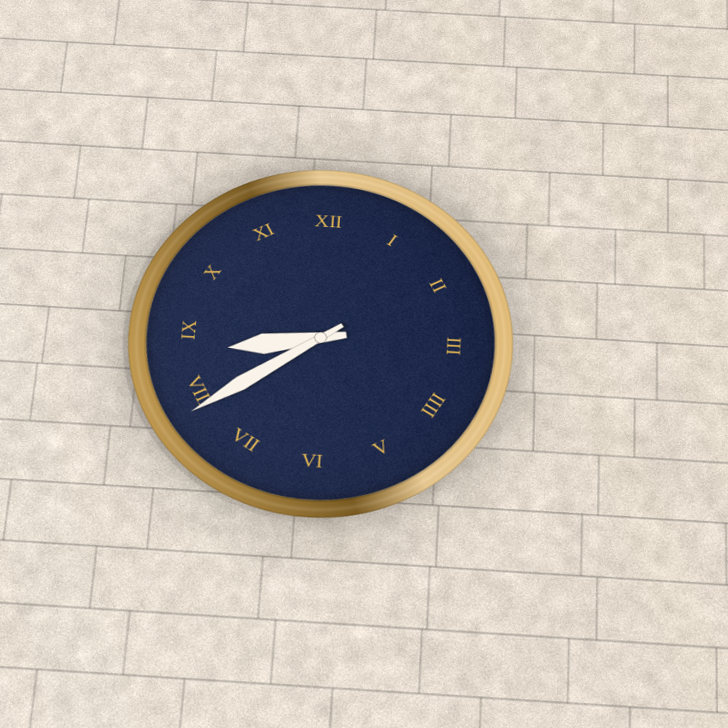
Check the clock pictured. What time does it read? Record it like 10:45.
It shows 8:39
